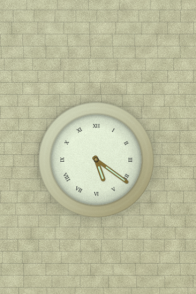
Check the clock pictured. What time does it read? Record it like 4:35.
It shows 5:21
